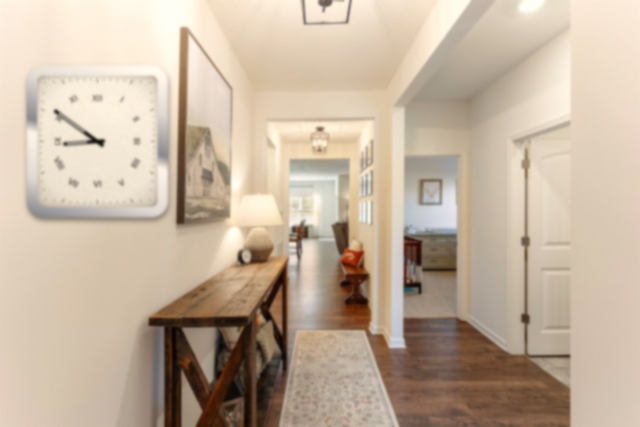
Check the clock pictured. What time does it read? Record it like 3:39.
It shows 8:51
